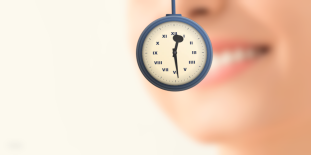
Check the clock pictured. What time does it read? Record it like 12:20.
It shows 12:29
